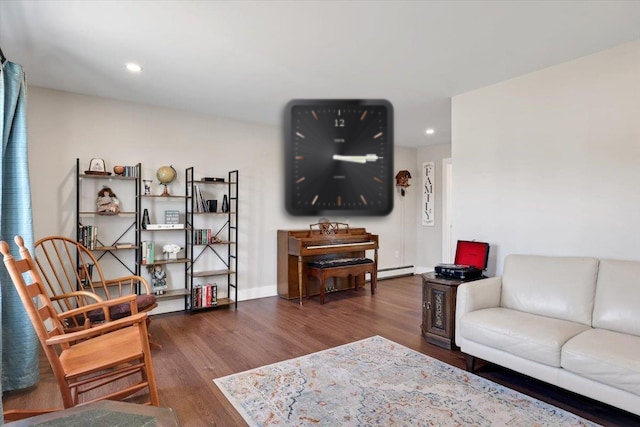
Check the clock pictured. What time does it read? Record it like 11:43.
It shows 3:15
